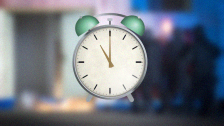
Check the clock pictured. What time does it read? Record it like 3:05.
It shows 11:00
